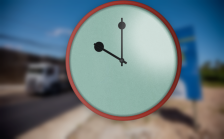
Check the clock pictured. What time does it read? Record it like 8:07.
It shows 10:00
